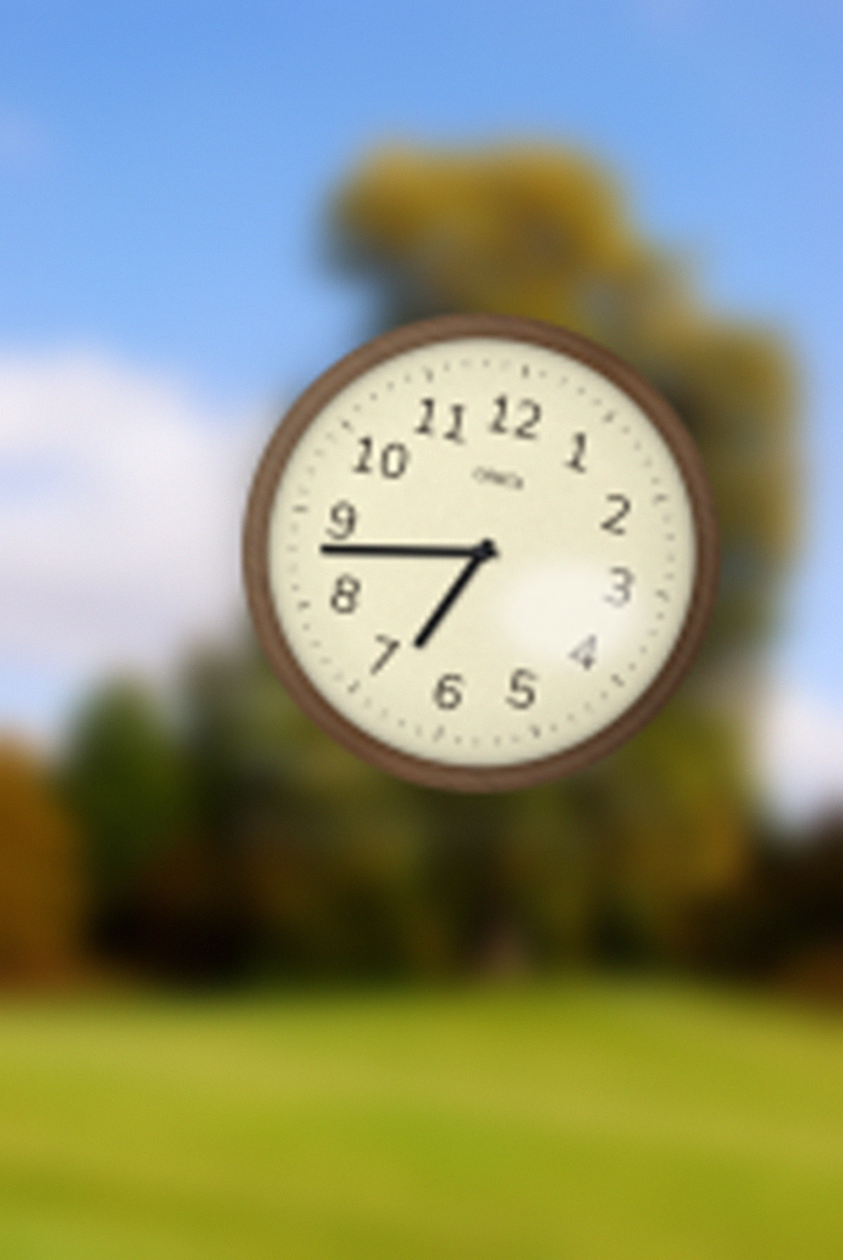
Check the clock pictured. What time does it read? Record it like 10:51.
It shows 6:43
